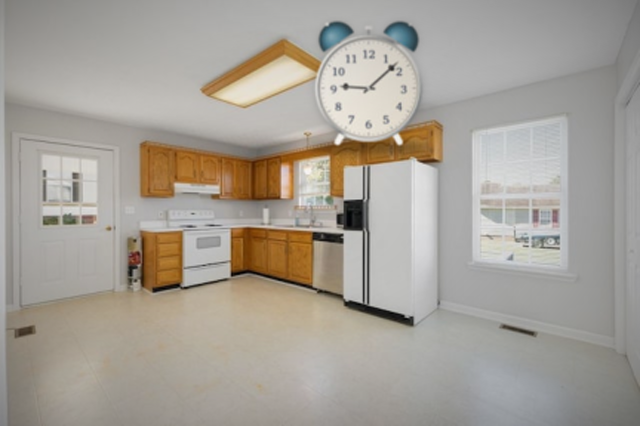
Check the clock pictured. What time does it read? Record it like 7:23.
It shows 9:08
